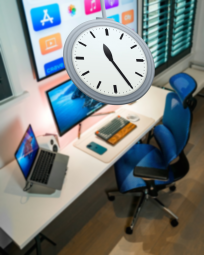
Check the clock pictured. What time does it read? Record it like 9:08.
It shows 11:25
